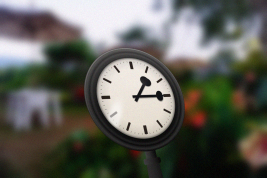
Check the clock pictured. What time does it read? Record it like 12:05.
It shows 1:15
